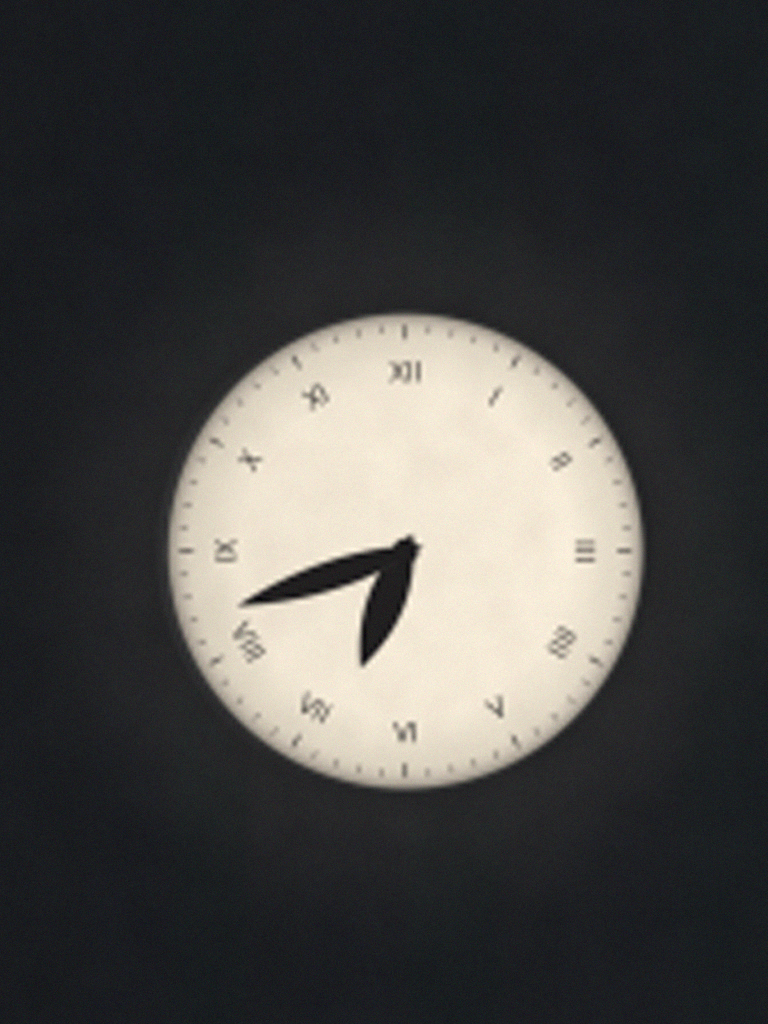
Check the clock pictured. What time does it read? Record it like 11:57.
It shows 6:42
